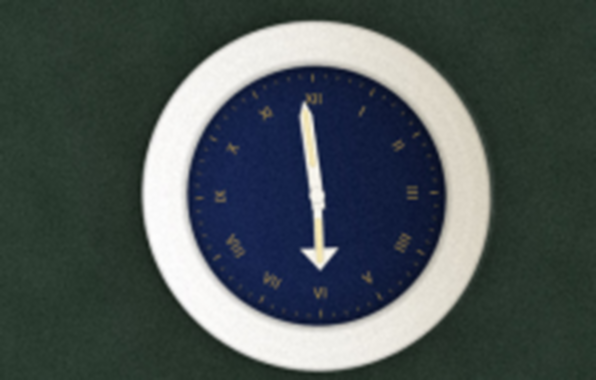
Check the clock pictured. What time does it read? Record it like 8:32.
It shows 5:59
